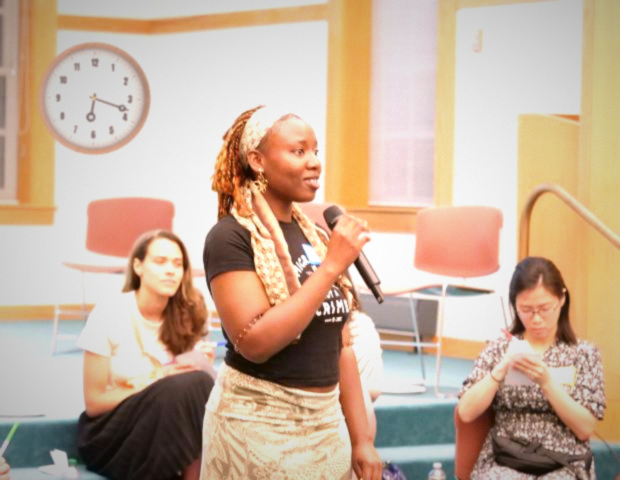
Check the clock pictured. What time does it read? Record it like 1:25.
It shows 6:18
